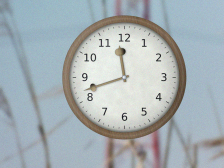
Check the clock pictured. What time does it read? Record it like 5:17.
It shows 11:42
